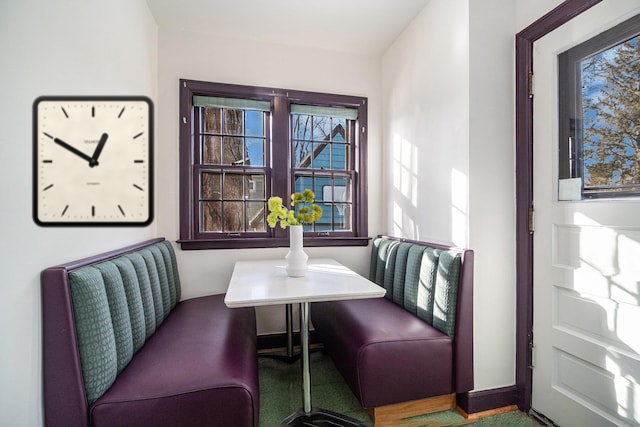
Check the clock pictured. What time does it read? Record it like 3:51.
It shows 12:50
